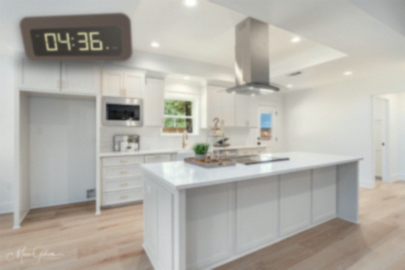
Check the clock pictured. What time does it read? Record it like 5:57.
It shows 4:36
